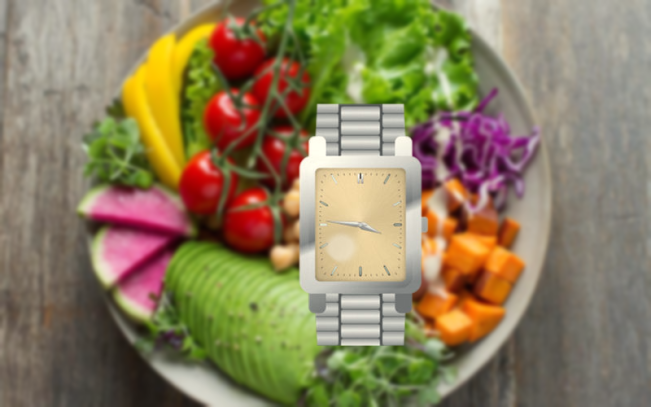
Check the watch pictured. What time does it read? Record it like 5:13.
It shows 3:46
